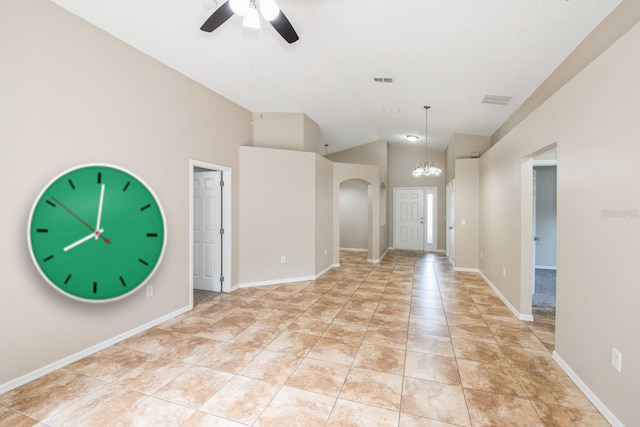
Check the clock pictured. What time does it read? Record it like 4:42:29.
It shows 8:00:51
